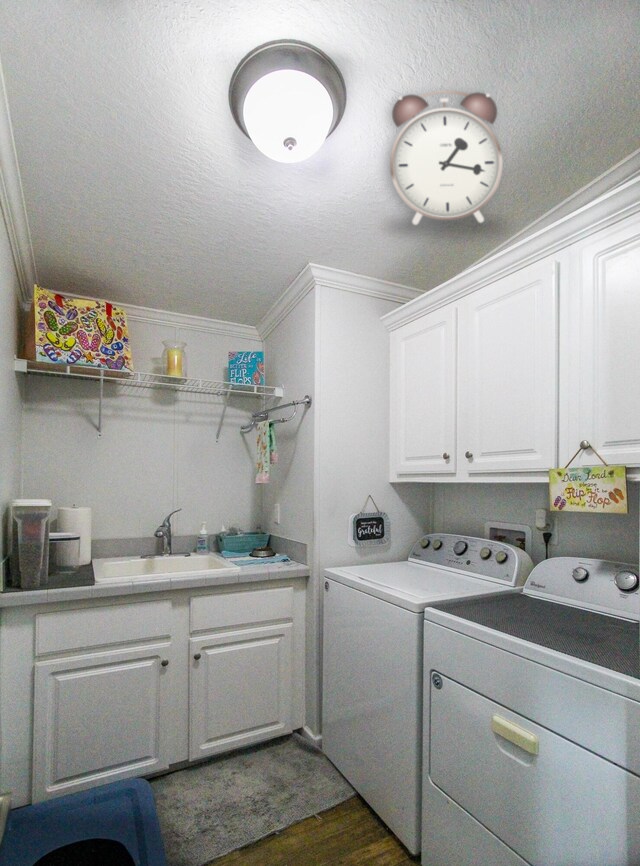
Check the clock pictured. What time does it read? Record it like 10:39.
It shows 1:17
